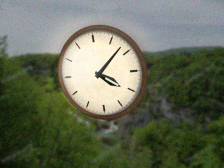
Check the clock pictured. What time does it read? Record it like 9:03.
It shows 4:08
